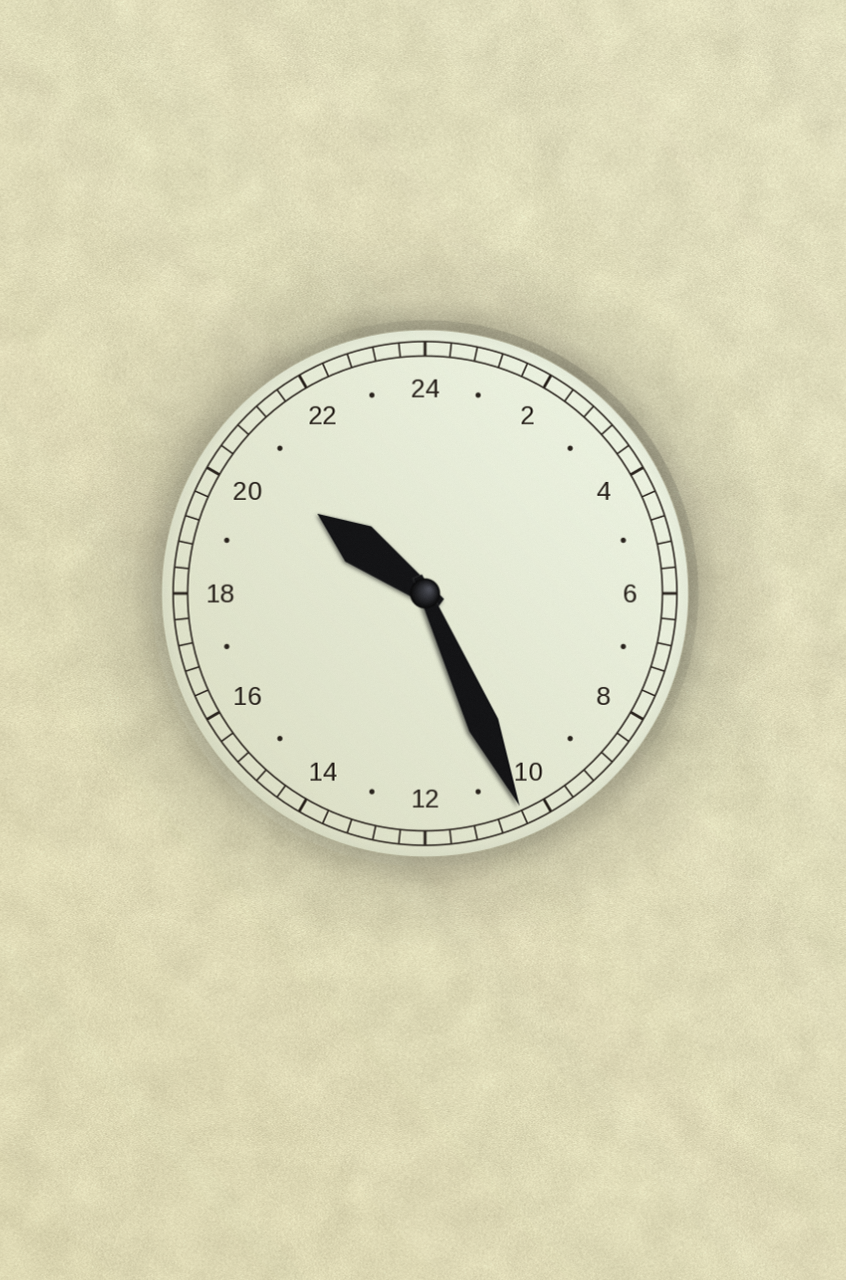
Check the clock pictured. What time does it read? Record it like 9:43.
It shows 20:26
